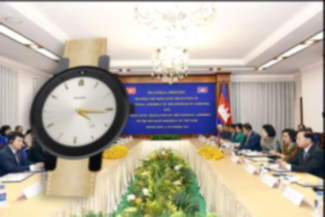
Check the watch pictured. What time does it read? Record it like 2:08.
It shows 4:16
